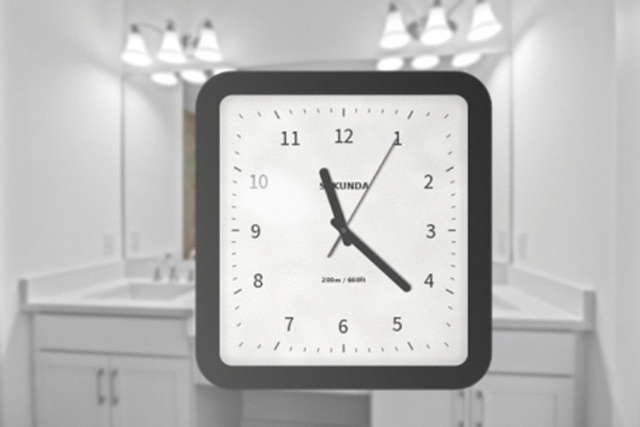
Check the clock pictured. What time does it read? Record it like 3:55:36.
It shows 11:22:05
